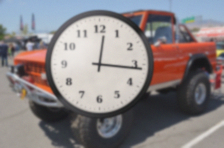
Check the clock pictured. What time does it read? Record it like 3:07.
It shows 12:16
